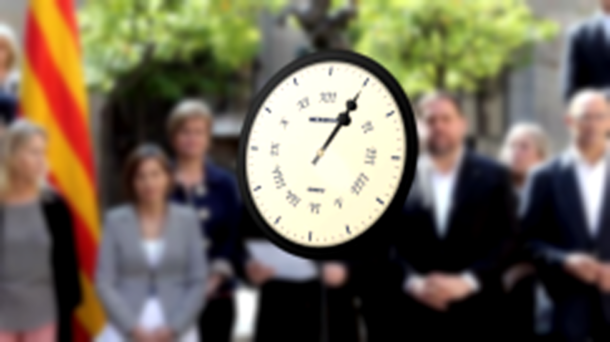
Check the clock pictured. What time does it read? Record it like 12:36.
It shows 1:05
